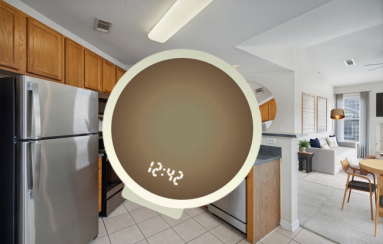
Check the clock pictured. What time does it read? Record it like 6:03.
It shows 12:42
